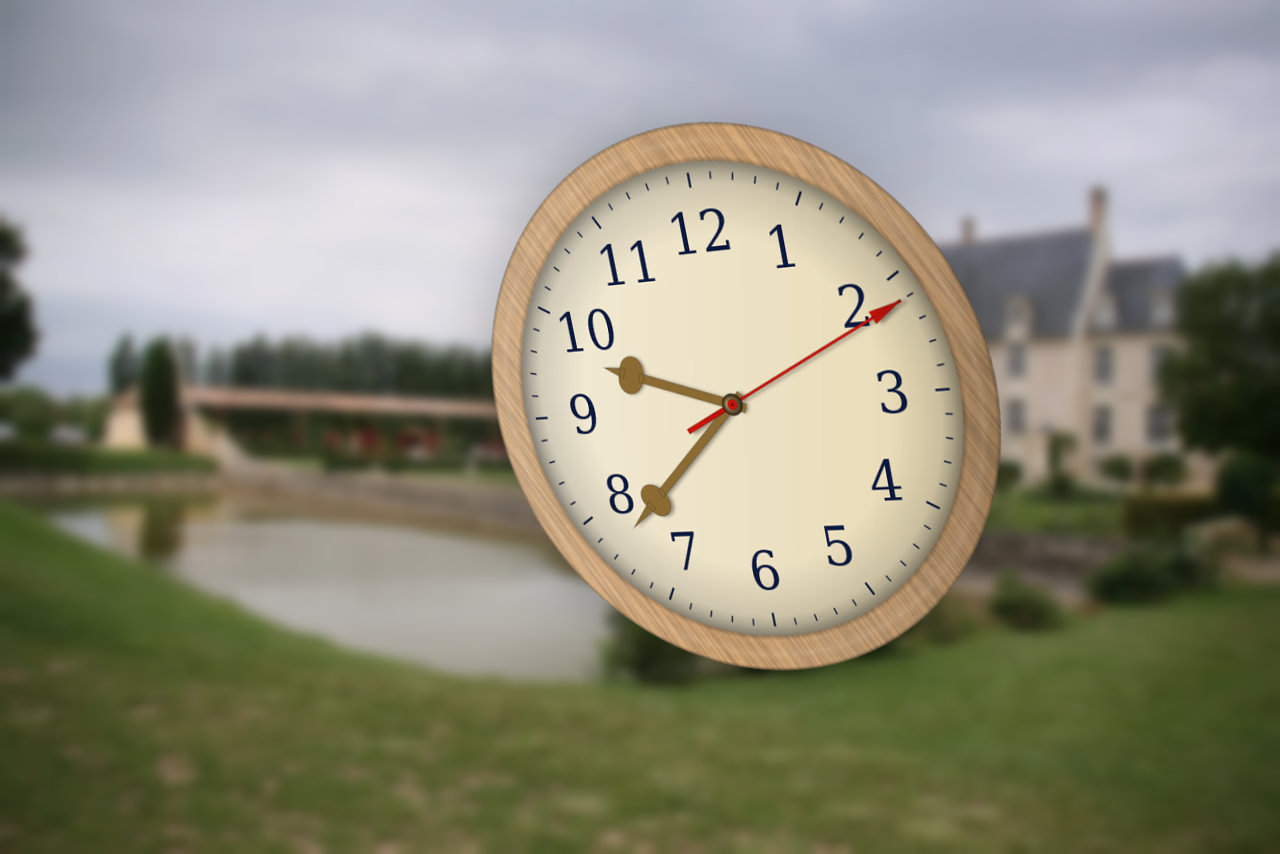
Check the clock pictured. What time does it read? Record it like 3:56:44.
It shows 9:38:11
